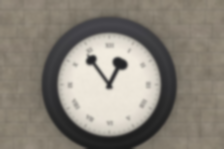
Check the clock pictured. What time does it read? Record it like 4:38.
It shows 12:54
